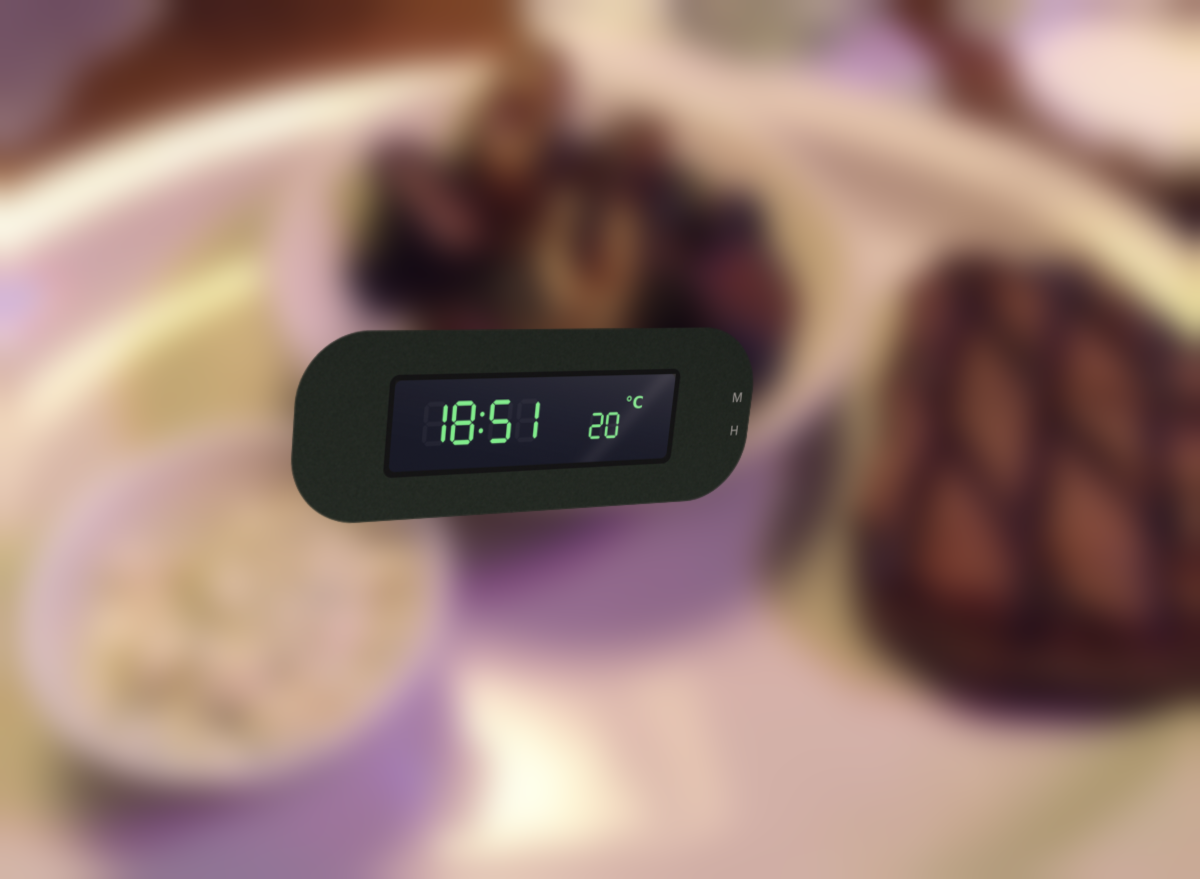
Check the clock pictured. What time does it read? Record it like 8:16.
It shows 18:51
